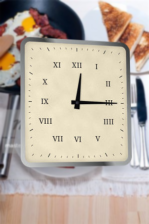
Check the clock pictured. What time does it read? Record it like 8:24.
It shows 12:15
